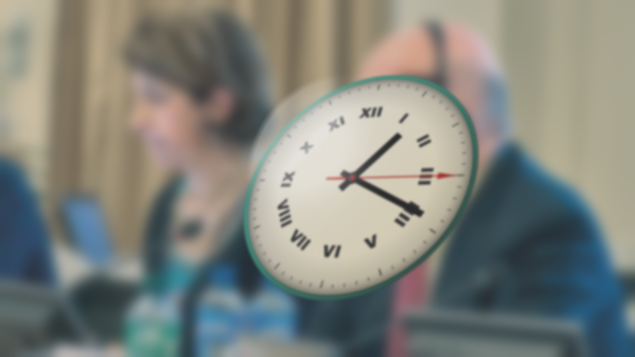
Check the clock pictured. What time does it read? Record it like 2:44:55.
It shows 1:19:15
